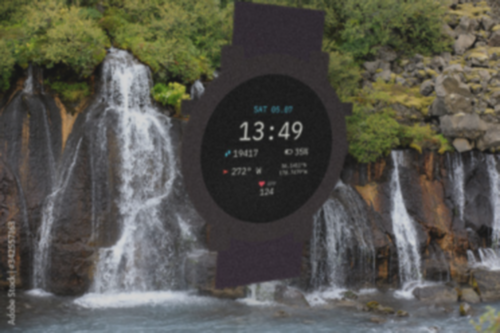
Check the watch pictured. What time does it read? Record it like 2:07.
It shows 13:49
